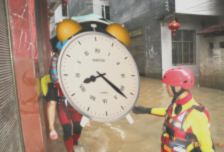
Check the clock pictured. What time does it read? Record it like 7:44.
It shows 8:22
